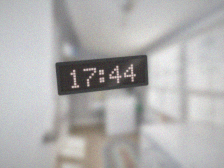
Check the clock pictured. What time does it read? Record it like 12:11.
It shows 17:44
